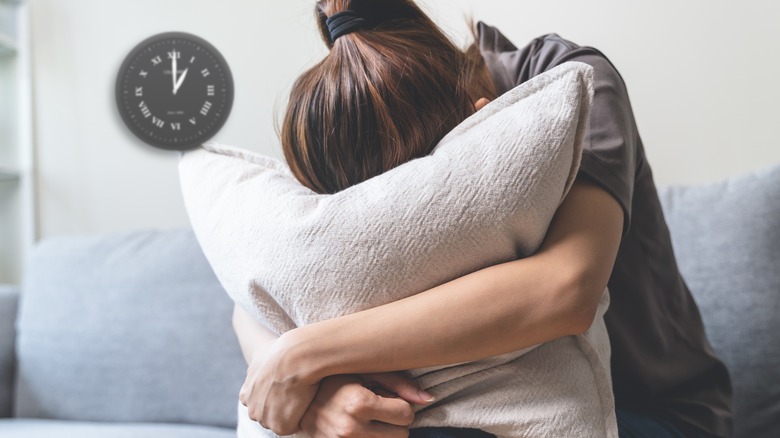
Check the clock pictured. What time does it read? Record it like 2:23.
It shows 1:00
